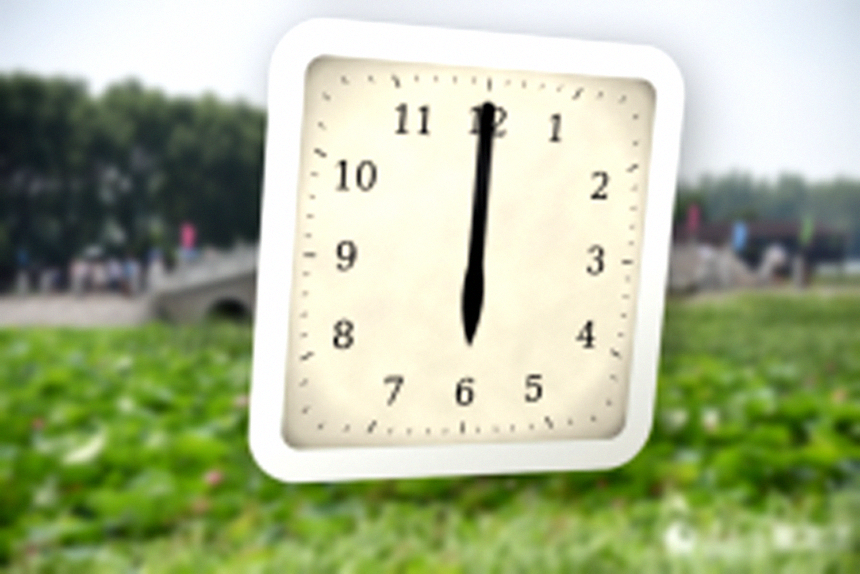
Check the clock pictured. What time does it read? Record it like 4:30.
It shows 6:00
